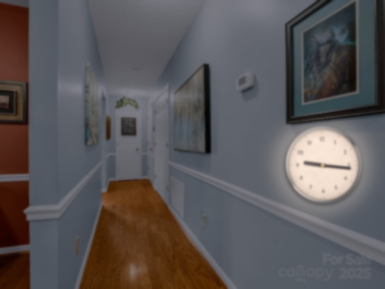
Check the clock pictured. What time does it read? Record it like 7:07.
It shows 9:16
